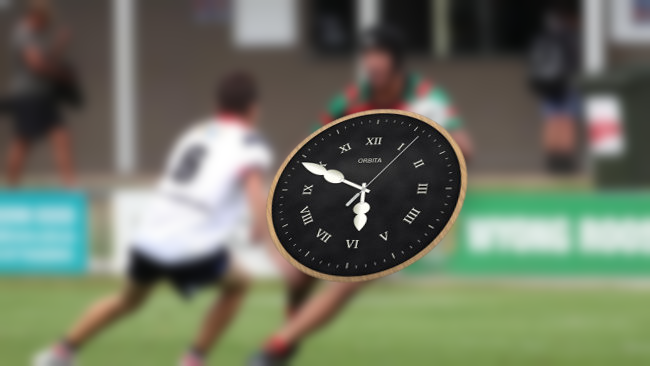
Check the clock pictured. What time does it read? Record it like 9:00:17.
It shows 5:49:06
